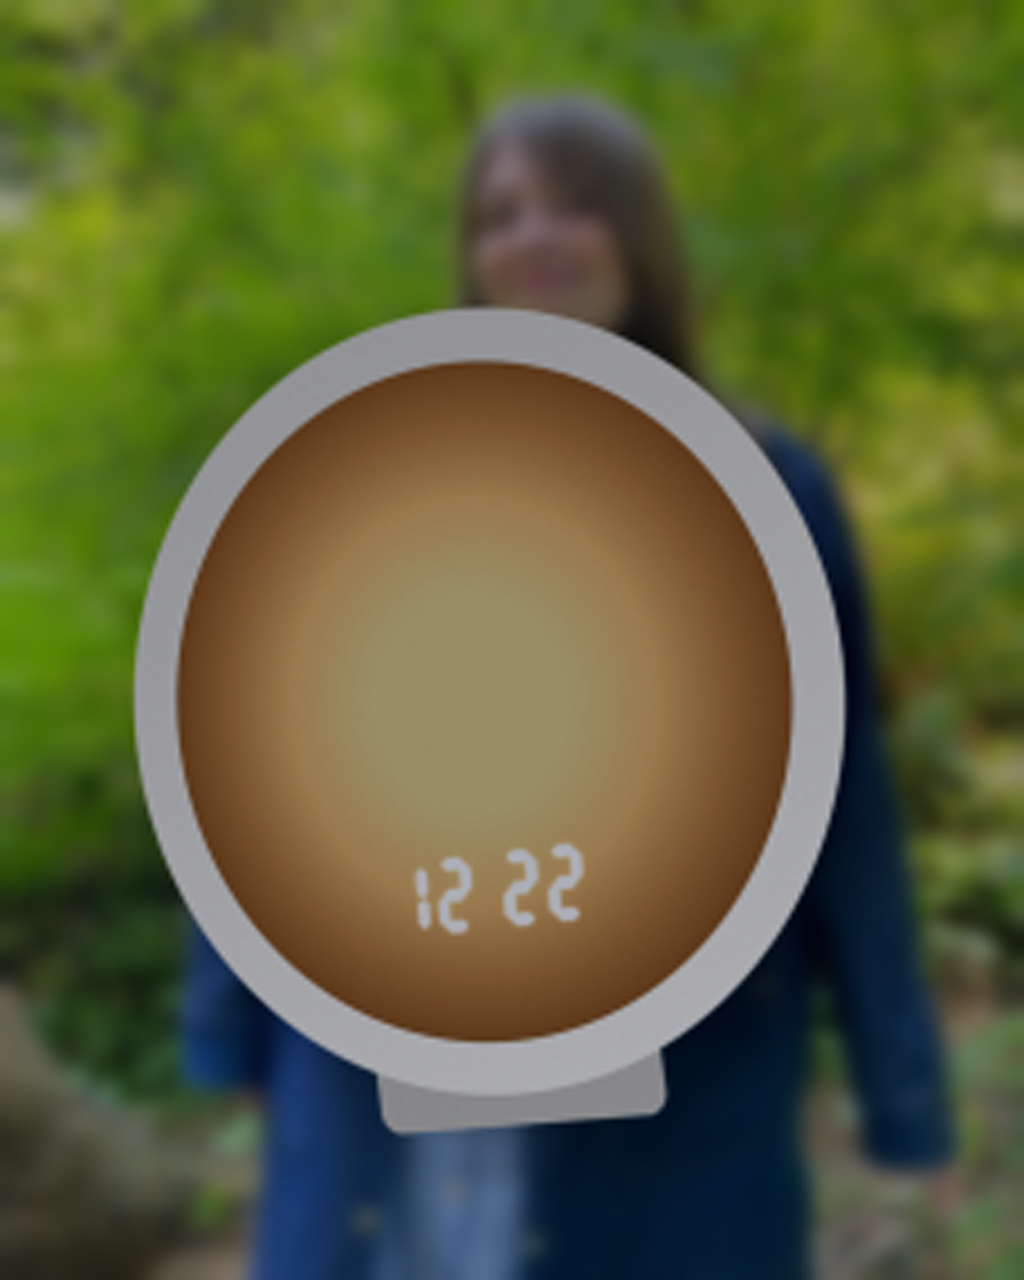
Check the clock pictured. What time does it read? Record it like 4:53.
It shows 12:22
